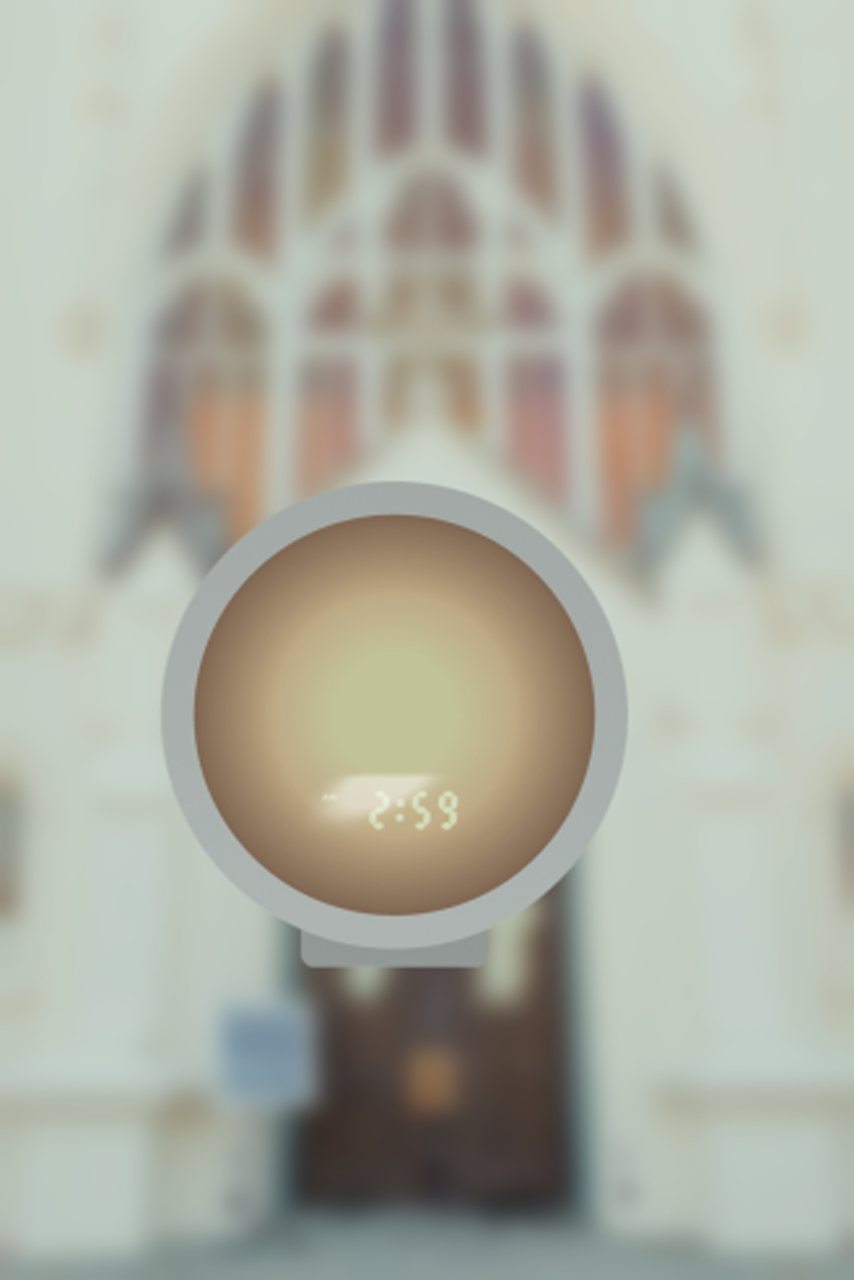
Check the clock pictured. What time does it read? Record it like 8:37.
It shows 2:59
